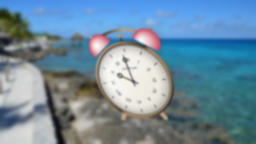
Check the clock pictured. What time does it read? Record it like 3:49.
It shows 9:59
